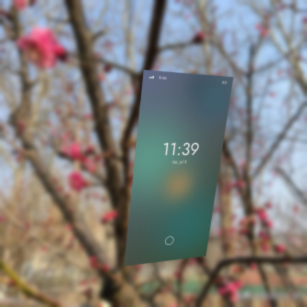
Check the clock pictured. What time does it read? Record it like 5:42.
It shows 11:39
